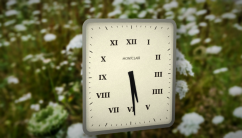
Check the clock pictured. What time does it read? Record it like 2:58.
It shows 5:29
